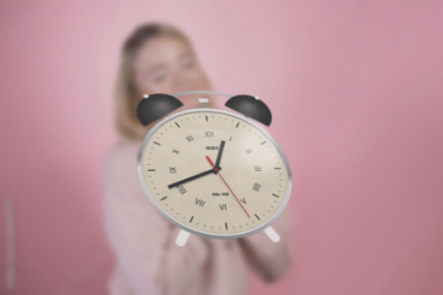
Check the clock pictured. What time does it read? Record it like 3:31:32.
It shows 12:41:26
